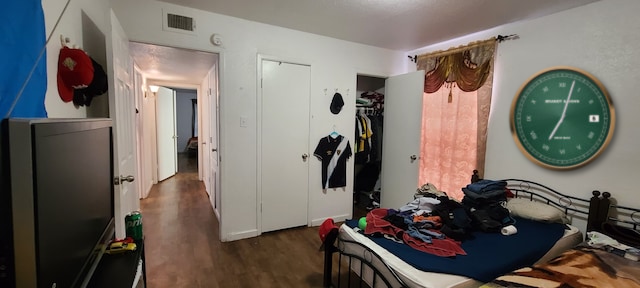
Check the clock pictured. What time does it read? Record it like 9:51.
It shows 7:03
